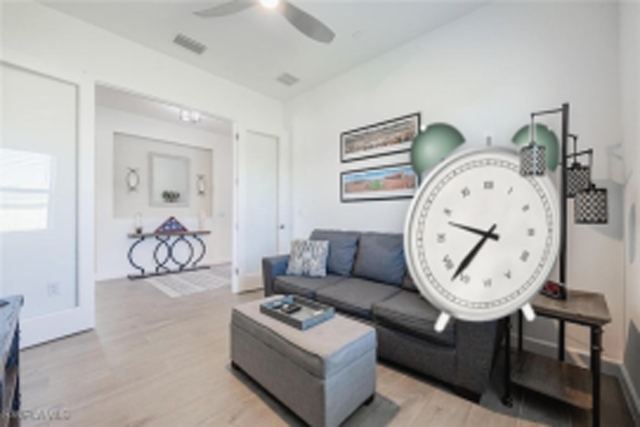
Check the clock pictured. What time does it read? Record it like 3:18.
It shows 9:37
